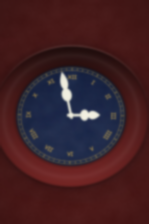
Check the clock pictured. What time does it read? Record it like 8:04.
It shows 2:58
